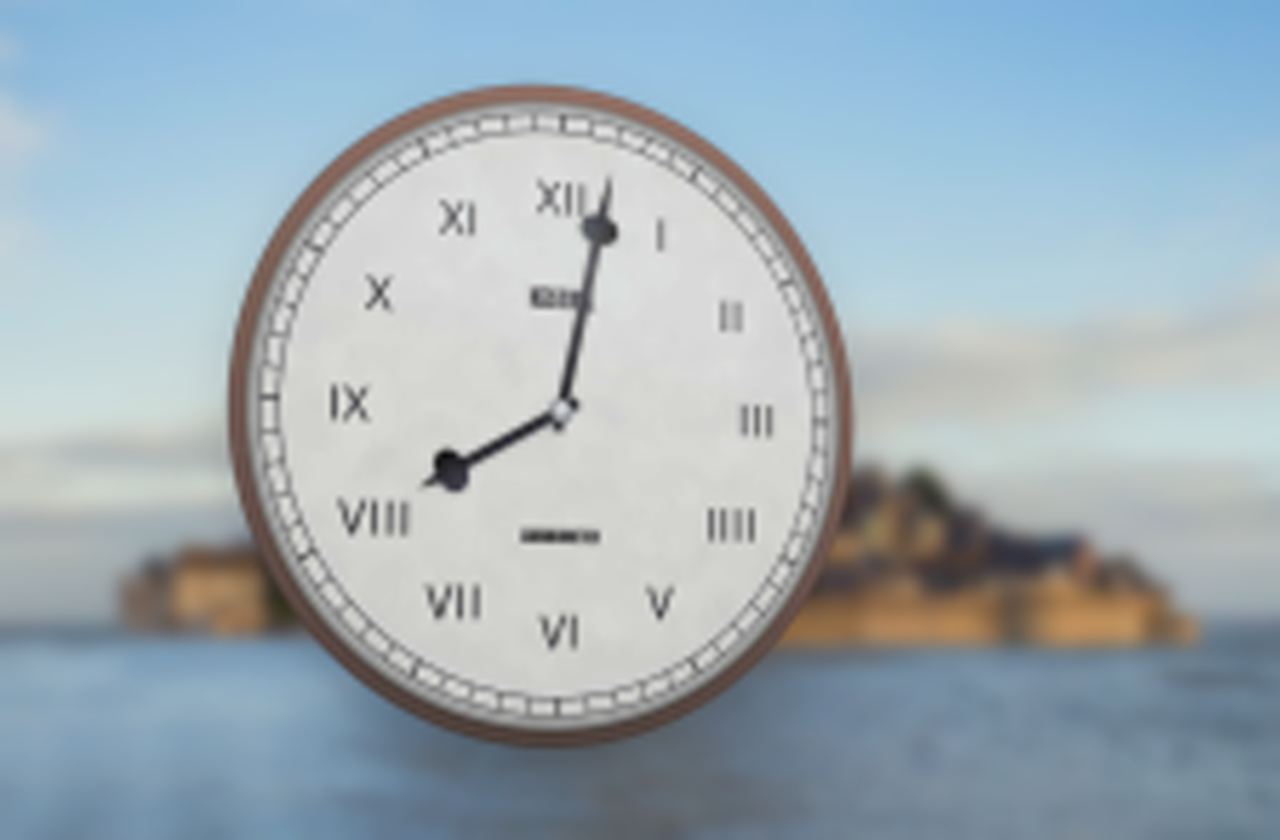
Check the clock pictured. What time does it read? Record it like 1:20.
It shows 8:02
